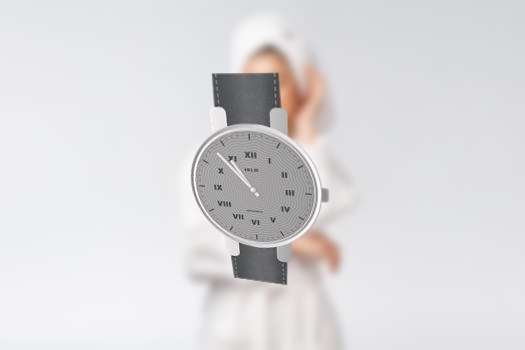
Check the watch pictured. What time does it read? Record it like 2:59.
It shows 10:53
